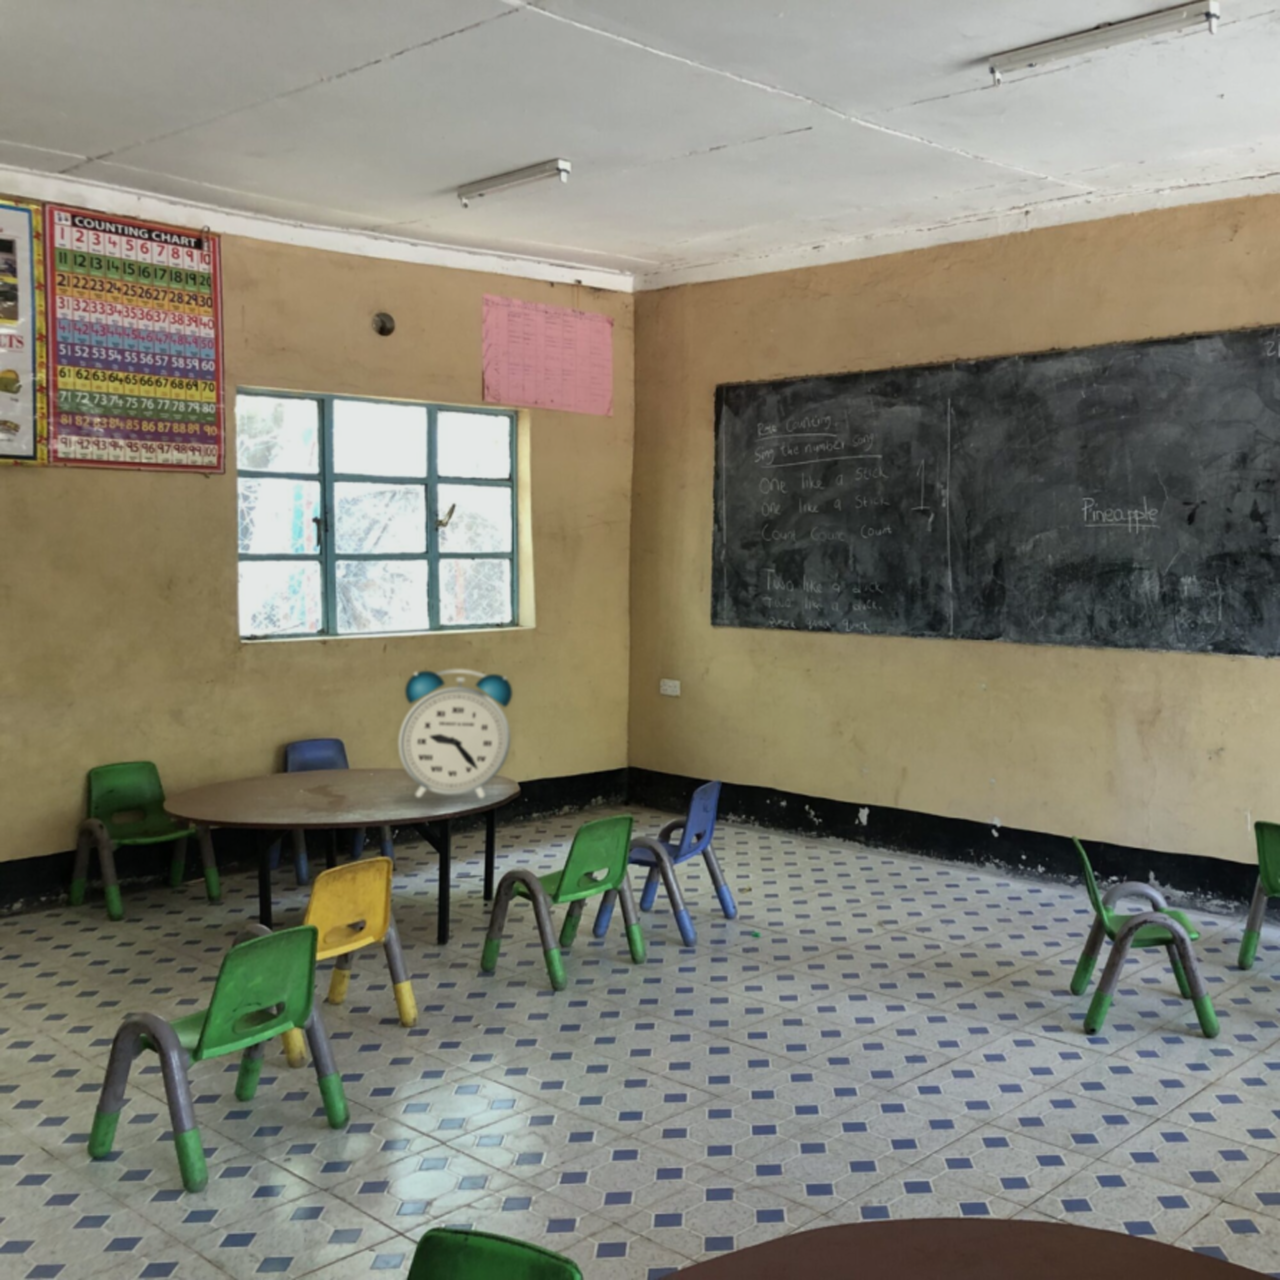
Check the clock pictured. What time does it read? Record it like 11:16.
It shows 9:23
